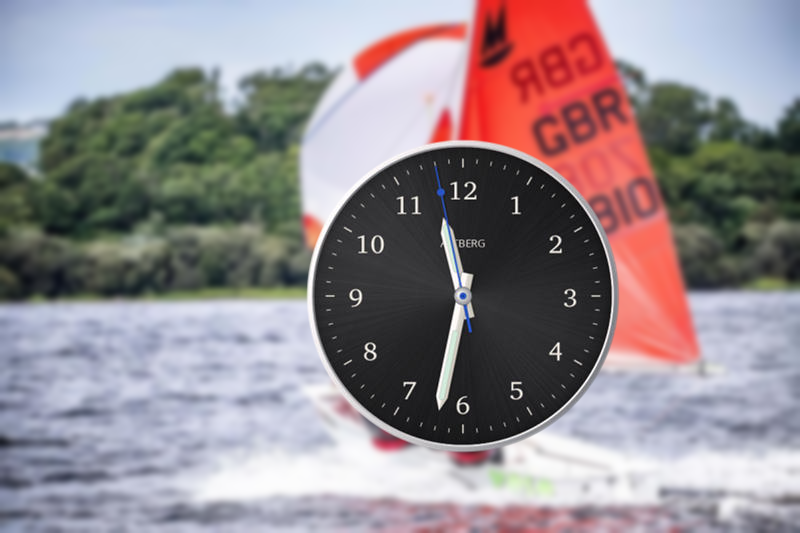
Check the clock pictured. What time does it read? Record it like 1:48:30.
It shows 11:31:58
